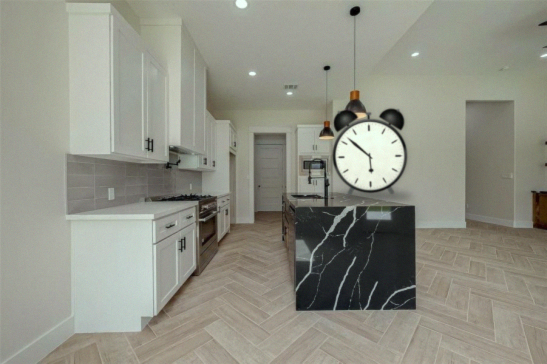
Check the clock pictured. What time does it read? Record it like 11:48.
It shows 5:52
